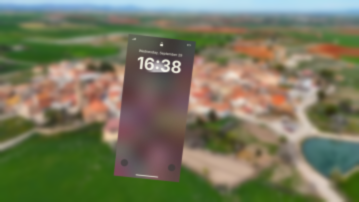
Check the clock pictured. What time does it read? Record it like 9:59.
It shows 16:38
